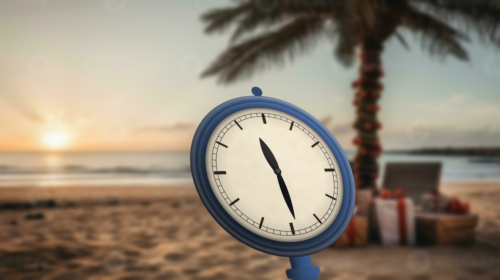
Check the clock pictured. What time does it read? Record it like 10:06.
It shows 11:29
